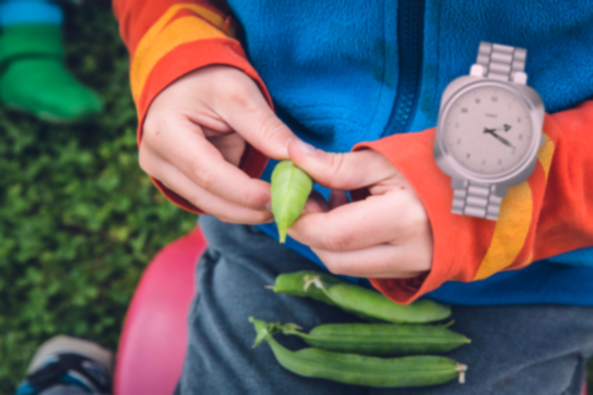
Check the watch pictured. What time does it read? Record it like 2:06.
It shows 2:19
